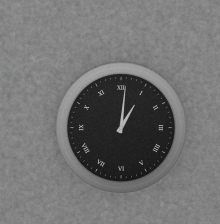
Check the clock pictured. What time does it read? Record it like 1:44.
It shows 1:01
